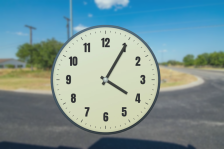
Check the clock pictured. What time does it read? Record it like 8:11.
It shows 4:05
